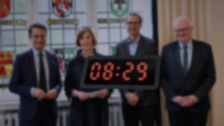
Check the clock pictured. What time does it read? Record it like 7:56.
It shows 8:29
